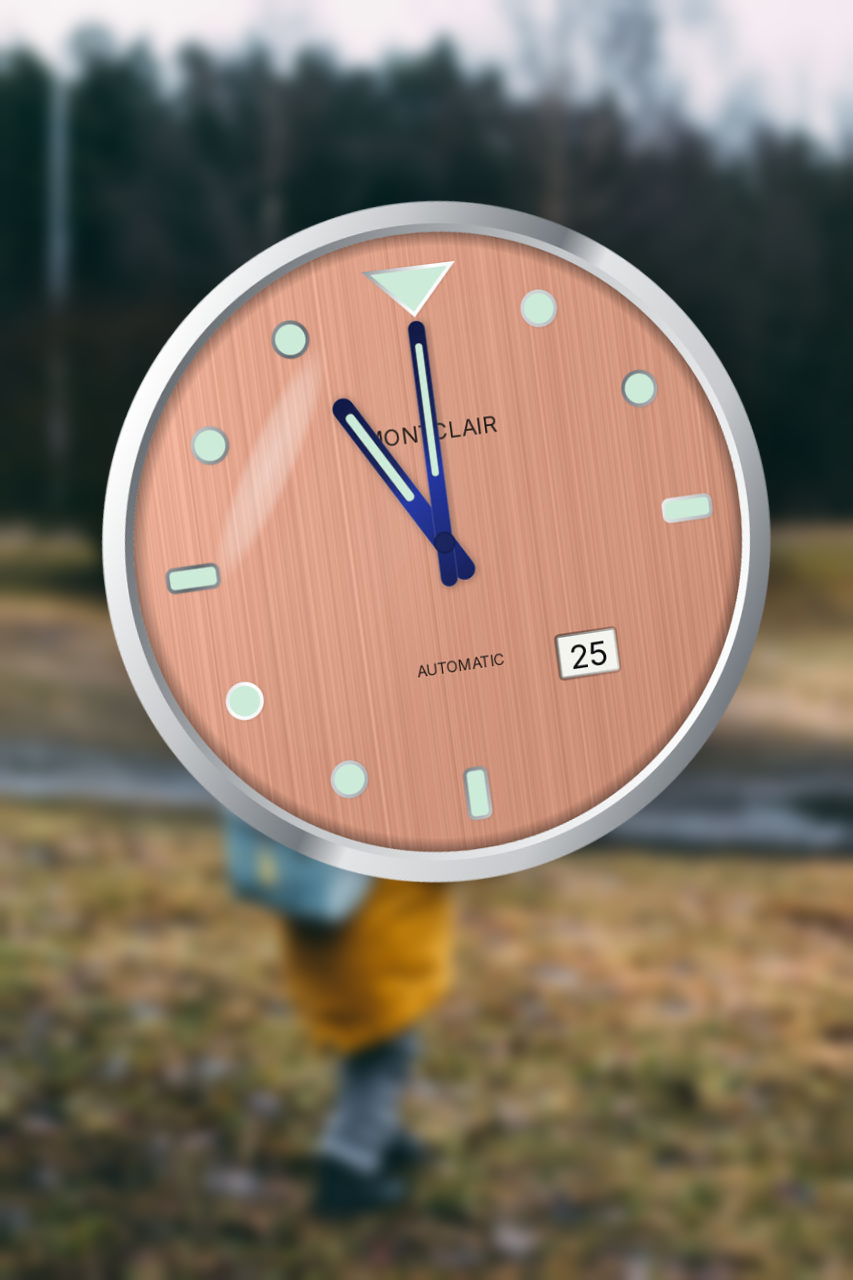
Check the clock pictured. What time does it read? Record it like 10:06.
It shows 11:00
